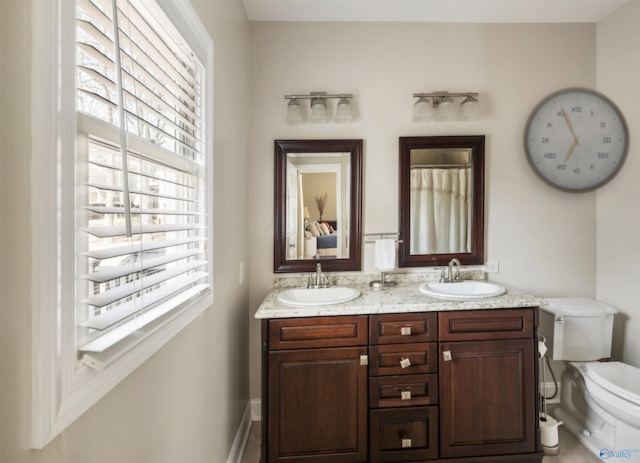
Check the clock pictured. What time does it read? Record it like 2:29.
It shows 6:56
